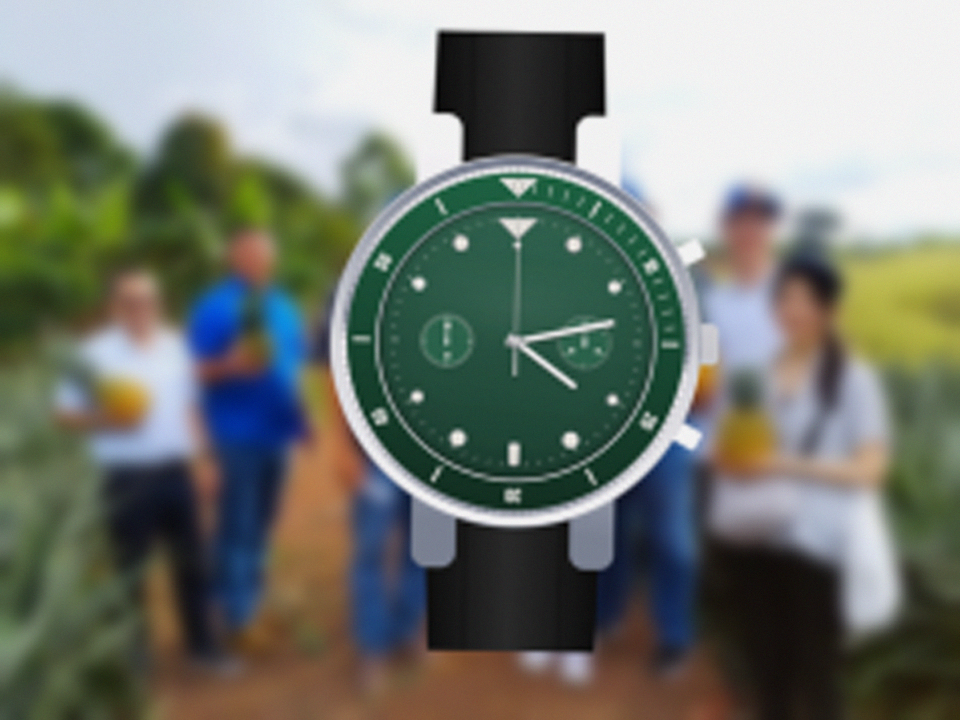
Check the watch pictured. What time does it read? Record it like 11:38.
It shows 4:13
